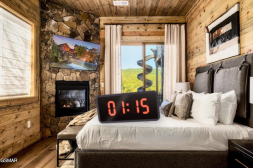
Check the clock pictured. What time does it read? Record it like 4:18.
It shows 1:15
